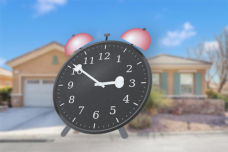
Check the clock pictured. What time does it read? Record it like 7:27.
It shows 2:51
